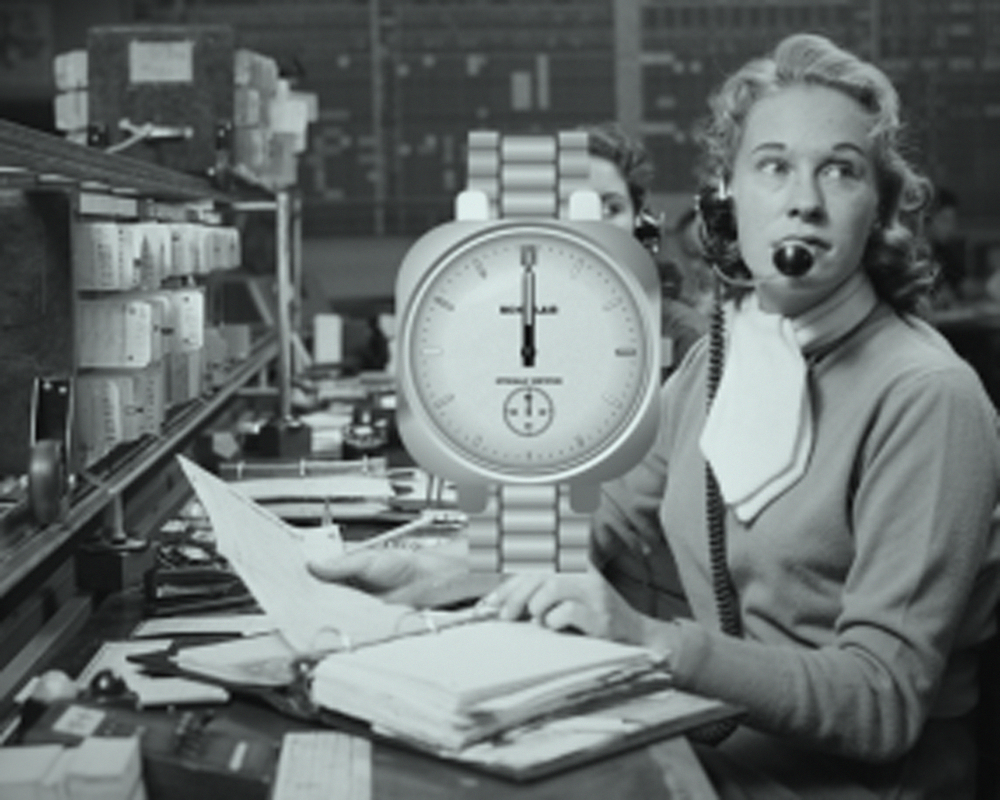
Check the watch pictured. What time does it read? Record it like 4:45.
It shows 12:00
